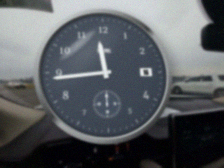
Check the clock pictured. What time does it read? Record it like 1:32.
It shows 11:44
